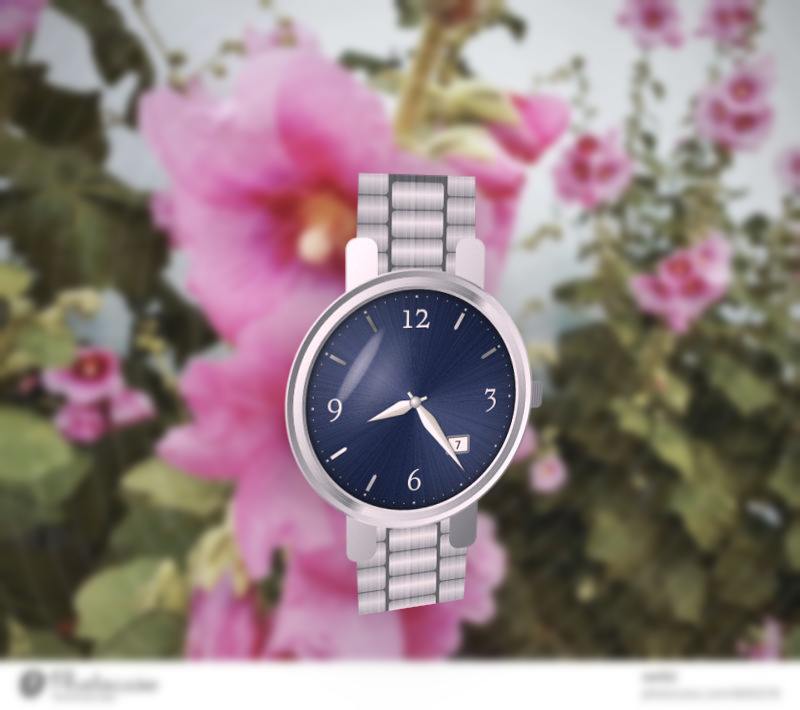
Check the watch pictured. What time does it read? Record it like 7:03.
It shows 8:24
